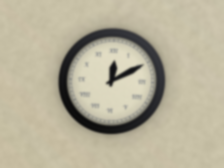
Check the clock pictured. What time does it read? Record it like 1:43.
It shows 12:10
